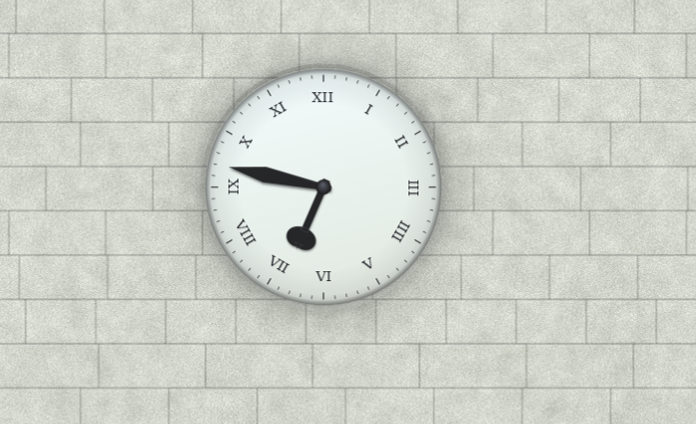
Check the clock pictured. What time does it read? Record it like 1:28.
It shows 6:47
